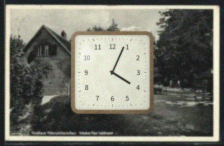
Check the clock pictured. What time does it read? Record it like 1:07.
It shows 4:04
